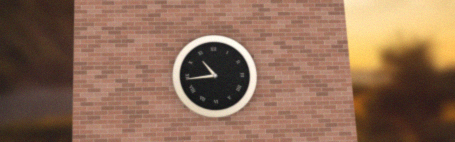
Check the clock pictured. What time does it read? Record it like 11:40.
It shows 10:44
